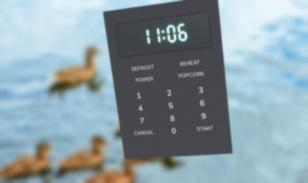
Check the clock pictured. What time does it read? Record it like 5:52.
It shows 11:06
